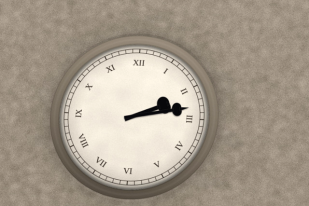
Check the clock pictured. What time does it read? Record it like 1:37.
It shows 2:13
